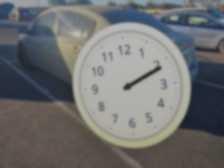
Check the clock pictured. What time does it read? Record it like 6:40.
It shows 2:11
